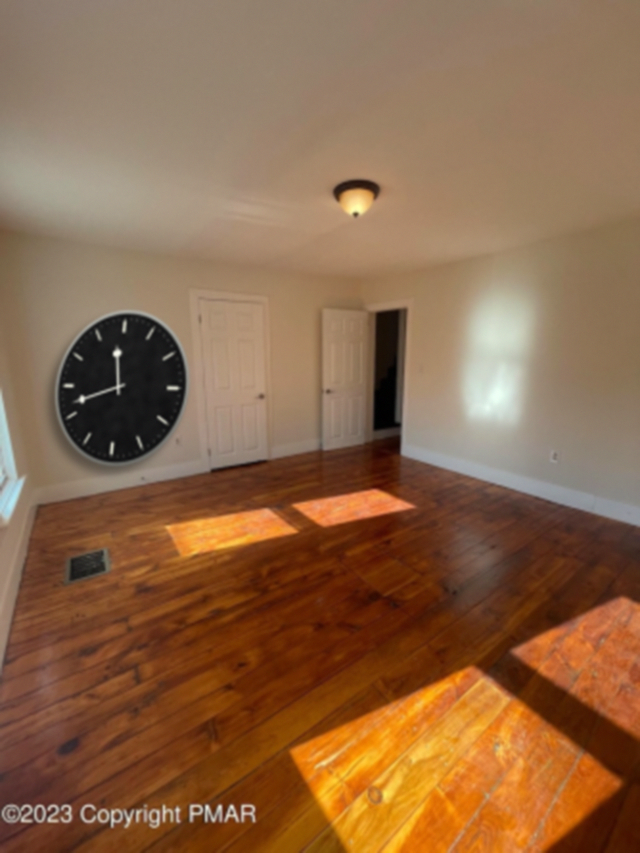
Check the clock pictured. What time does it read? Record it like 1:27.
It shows 11:42
